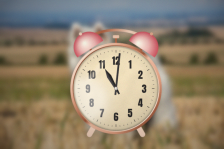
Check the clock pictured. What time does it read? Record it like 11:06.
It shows 11:01
